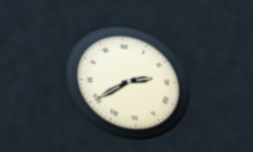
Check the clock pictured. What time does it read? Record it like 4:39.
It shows 2:40
